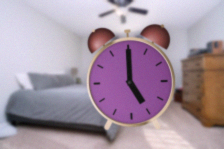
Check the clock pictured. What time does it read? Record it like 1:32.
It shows 5:00
